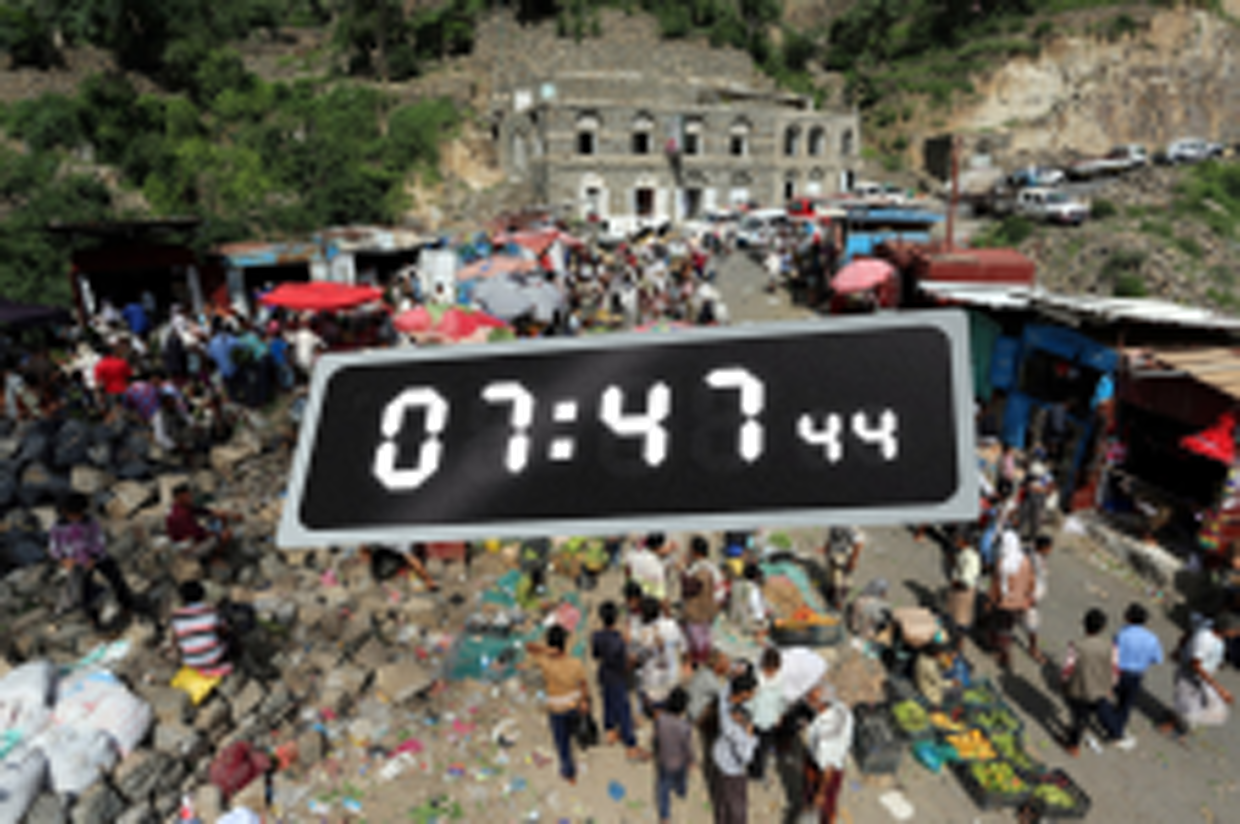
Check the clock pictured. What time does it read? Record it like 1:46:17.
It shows 7:47:44
